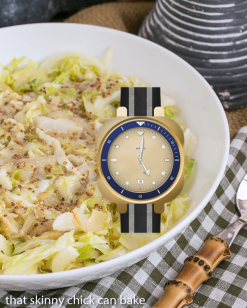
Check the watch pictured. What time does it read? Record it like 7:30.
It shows 5:01
